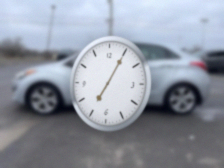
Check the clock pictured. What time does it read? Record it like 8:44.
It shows 7:05
